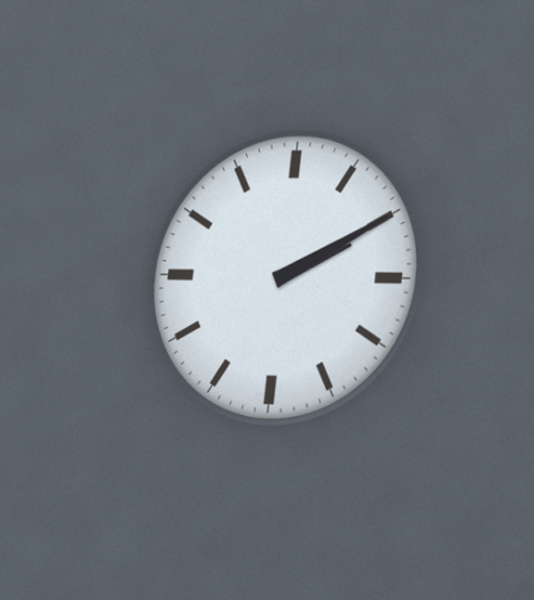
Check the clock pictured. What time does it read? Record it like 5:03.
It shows 2:10
